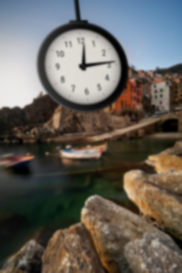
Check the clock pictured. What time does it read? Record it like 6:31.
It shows 12:14
